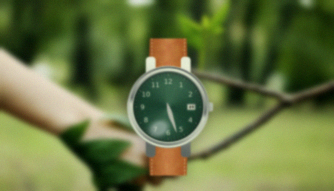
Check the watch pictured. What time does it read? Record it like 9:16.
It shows 5:27
